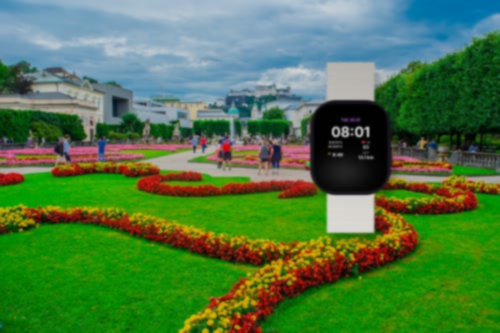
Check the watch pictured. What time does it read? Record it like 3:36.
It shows 8:01
